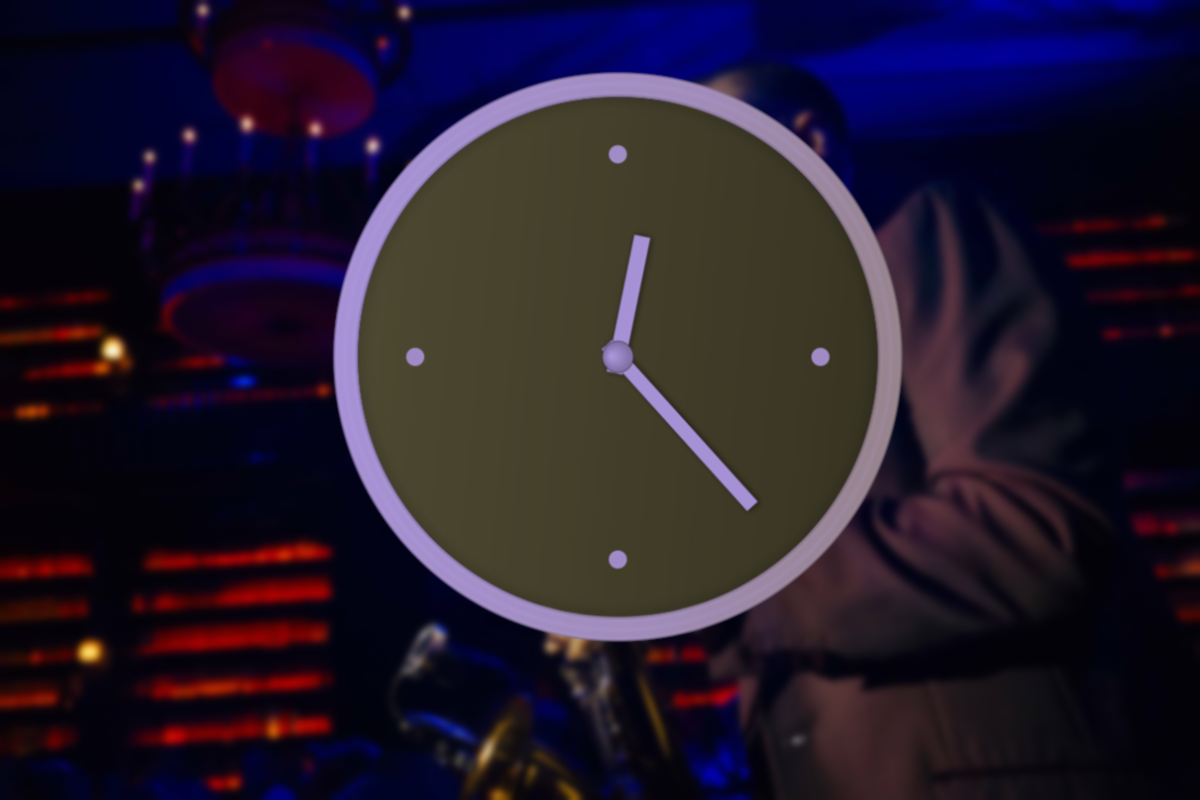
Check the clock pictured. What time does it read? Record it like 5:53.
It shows 12:23
